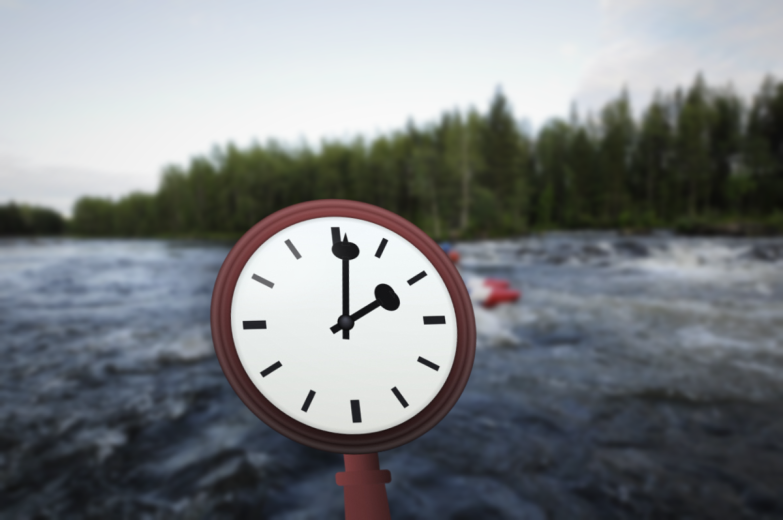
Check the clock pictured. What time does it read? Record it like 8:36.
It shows 2:01
